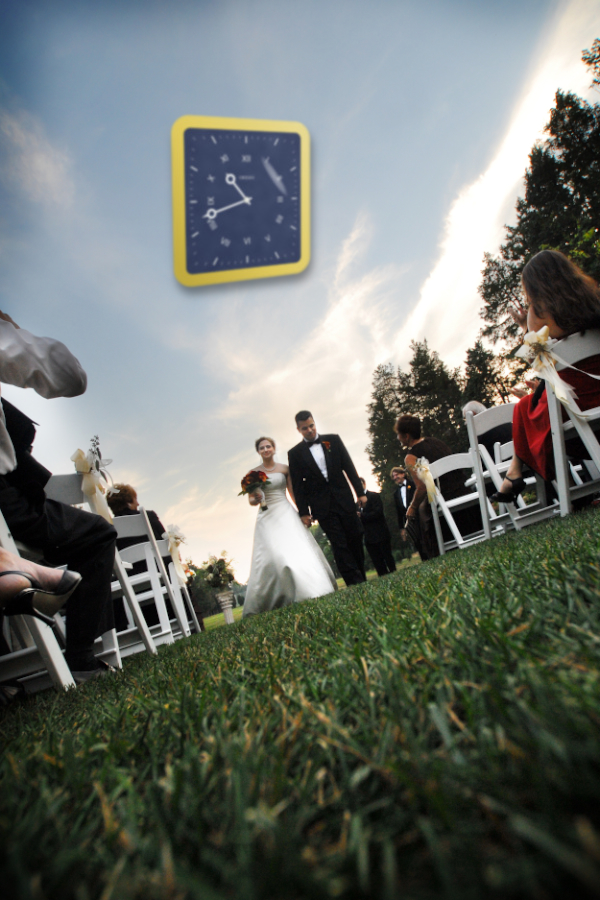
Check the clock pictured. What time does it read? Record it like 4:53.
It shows 10:42
